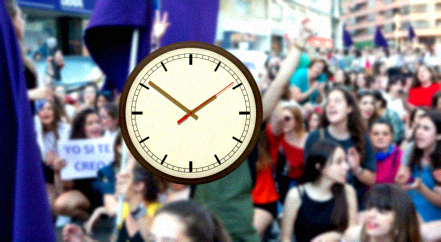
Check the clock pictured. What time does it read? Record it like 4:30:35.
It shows 1:51:09
